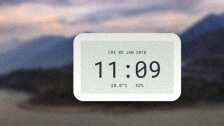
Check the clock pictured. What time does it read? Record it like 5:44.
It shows 11:09
